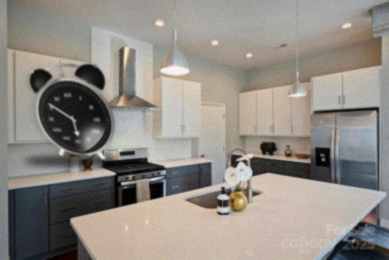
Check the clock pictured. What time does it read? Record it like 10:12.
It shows 5:51
